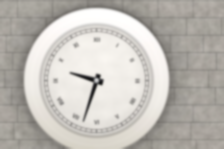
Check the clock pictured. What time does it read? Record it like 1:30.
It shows 9:33
